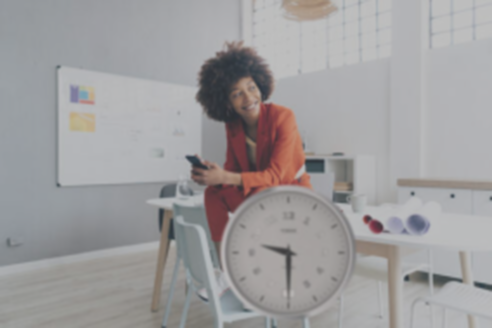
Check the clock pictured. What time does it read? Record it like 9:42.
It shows 9:30
